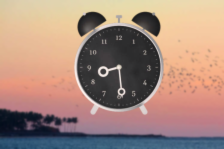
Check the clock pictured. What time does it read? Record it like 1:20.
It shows 8:29
